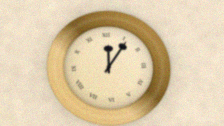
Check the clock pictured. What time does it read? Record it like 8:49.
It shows 12:06
